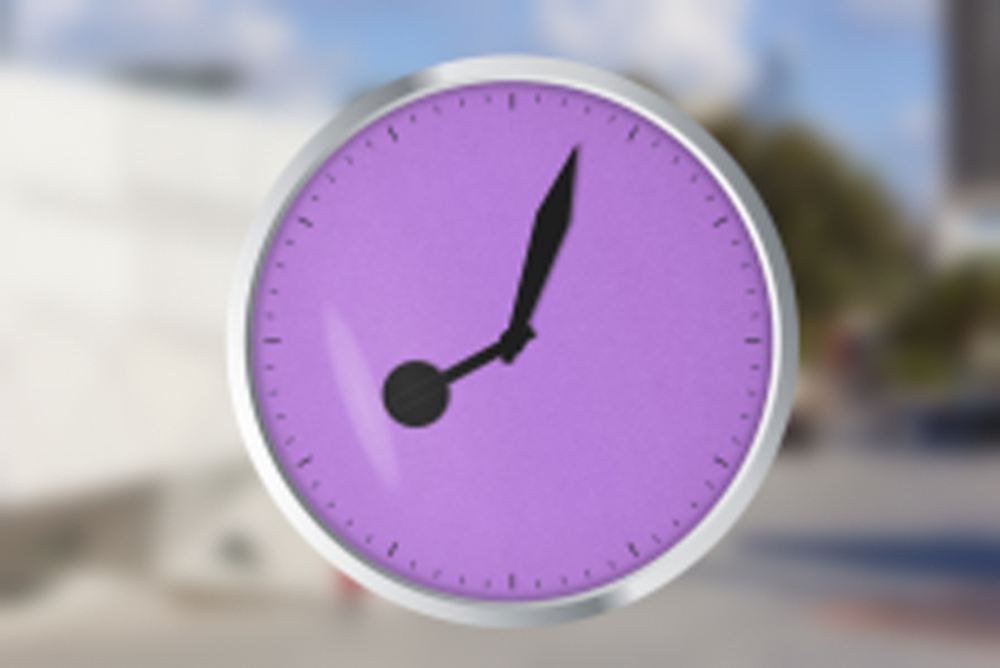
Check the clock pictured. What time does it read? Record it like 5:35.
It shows 8:03
